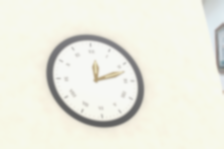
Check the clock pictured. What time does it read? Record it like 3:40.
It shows 12:12
